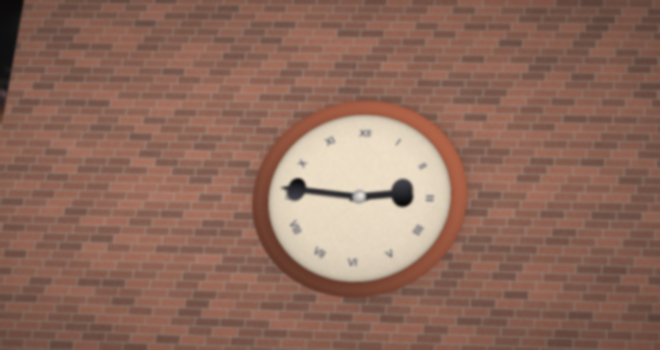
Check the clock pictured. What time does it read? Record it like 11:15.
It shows 2:46
